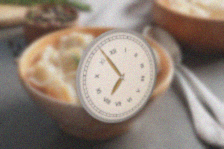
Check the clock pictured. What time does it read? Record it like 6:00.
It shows 7:57
